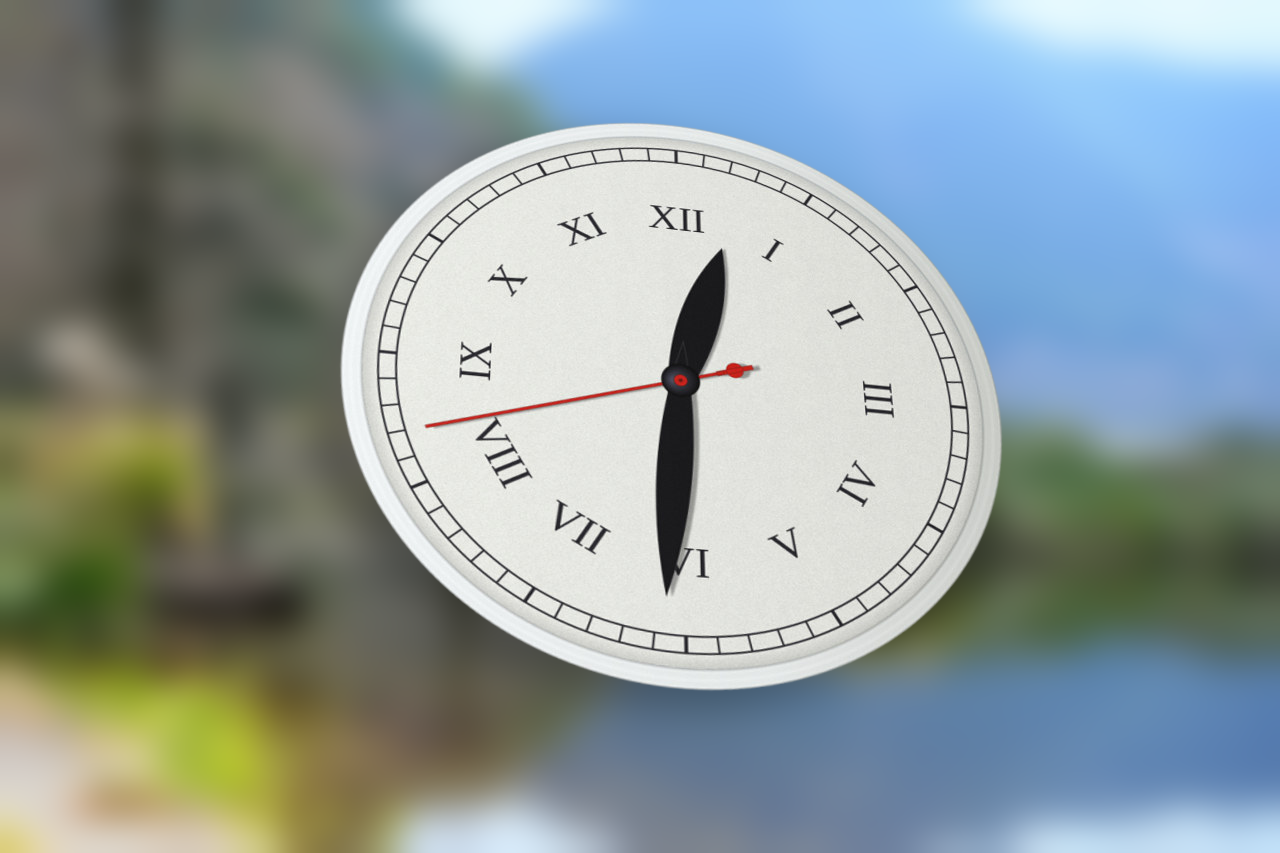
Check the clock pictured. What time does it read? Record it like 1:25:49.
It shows 12:30:42
